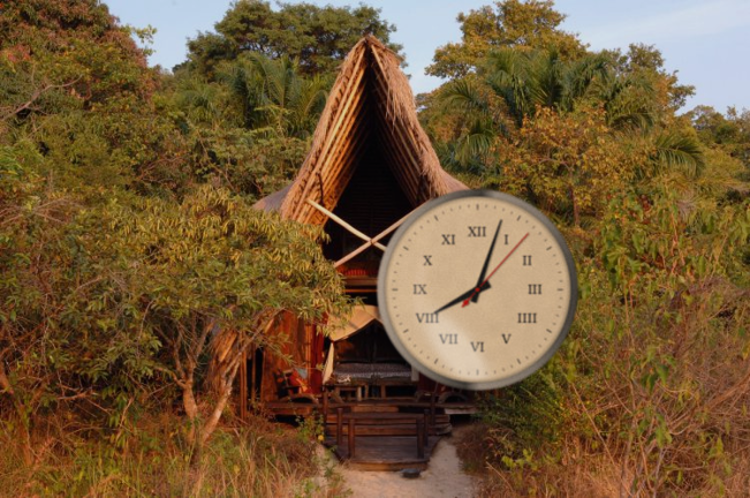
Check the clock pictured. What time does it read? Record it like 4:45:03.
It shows 8:03:07
